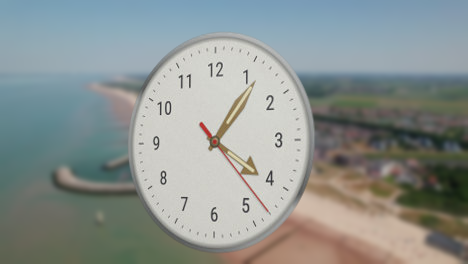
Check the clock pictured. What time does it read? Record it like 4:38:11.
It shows 4:06:23
